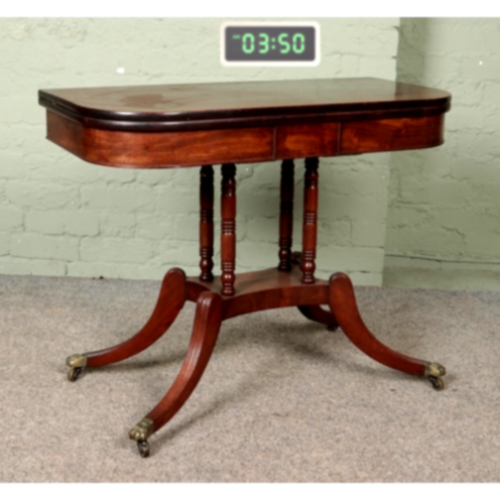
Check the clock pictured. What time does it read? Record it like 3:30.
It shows 3:50
